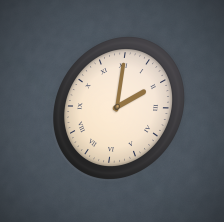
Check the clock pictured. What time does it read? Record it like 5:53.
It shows 2:00
